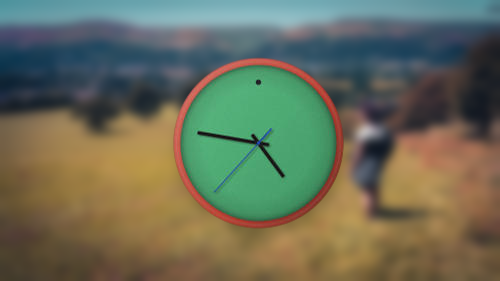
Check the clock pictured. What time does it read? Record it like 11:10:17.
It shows 4:46:37
